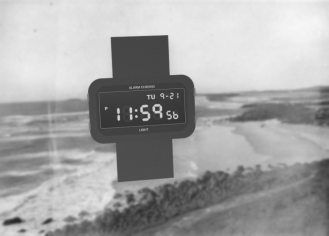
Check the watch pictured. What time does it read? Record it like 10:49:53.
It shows 11:59:56
